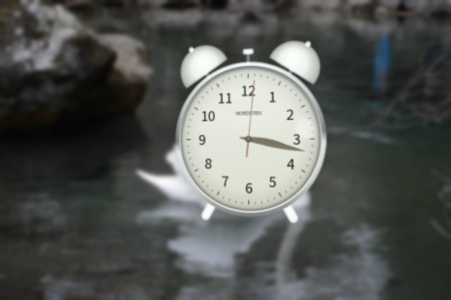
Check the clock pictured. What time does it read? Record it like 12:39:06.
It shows 3:17:01
